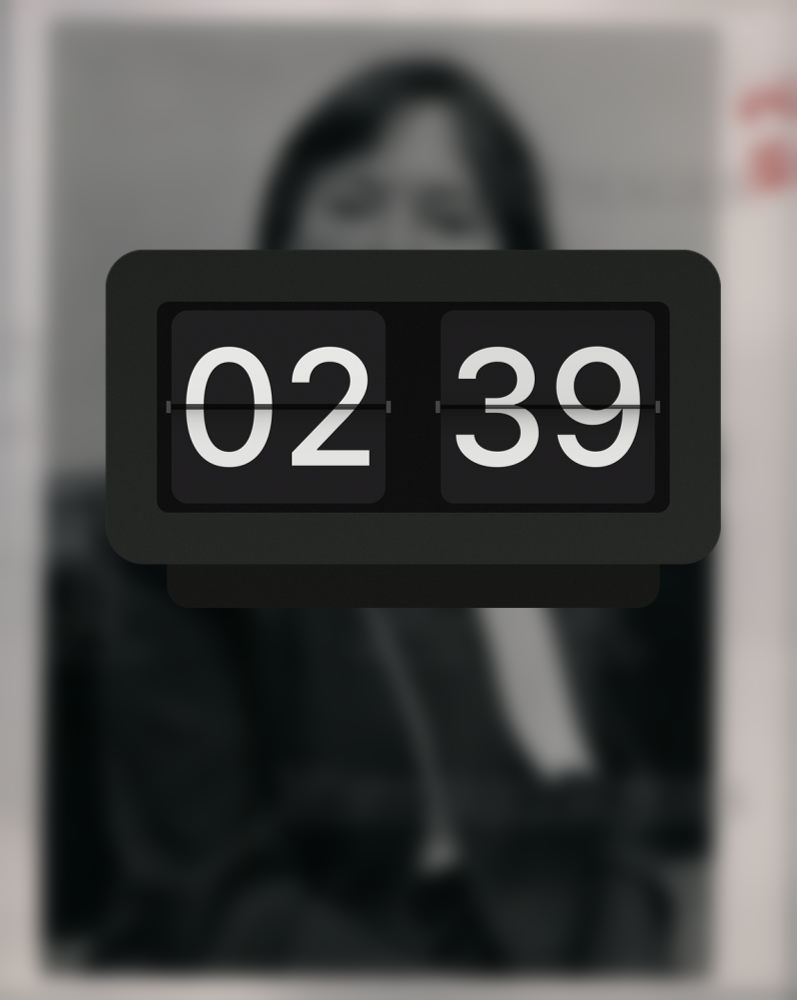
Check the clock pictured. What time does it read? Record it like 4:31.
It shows 2:39
